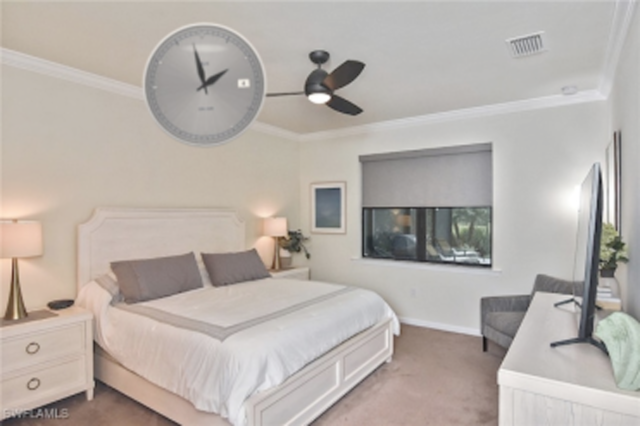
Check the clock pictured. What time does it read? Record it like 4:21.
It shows 1:58
